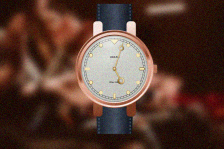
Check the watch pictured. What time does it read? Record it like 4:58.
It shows 5:03
